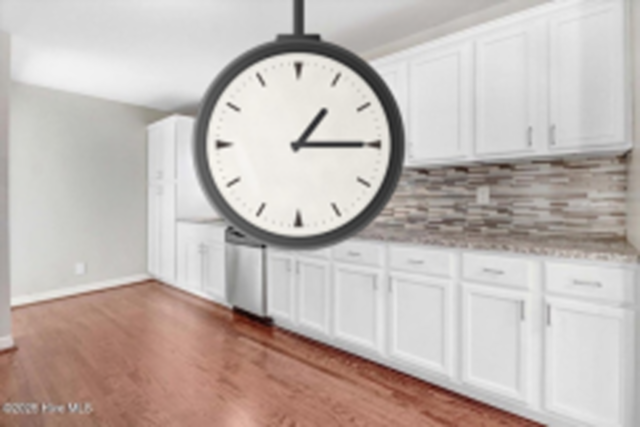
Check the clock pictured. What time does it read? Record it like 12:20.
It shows 1:15
